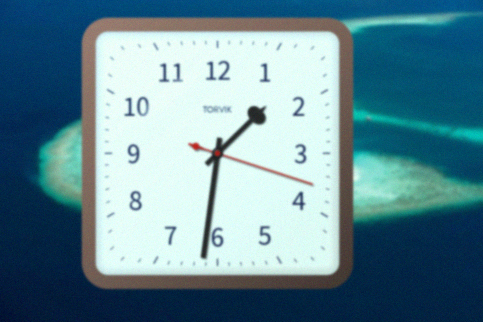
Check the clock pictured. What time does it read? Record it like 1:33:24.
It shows 1:31:18
